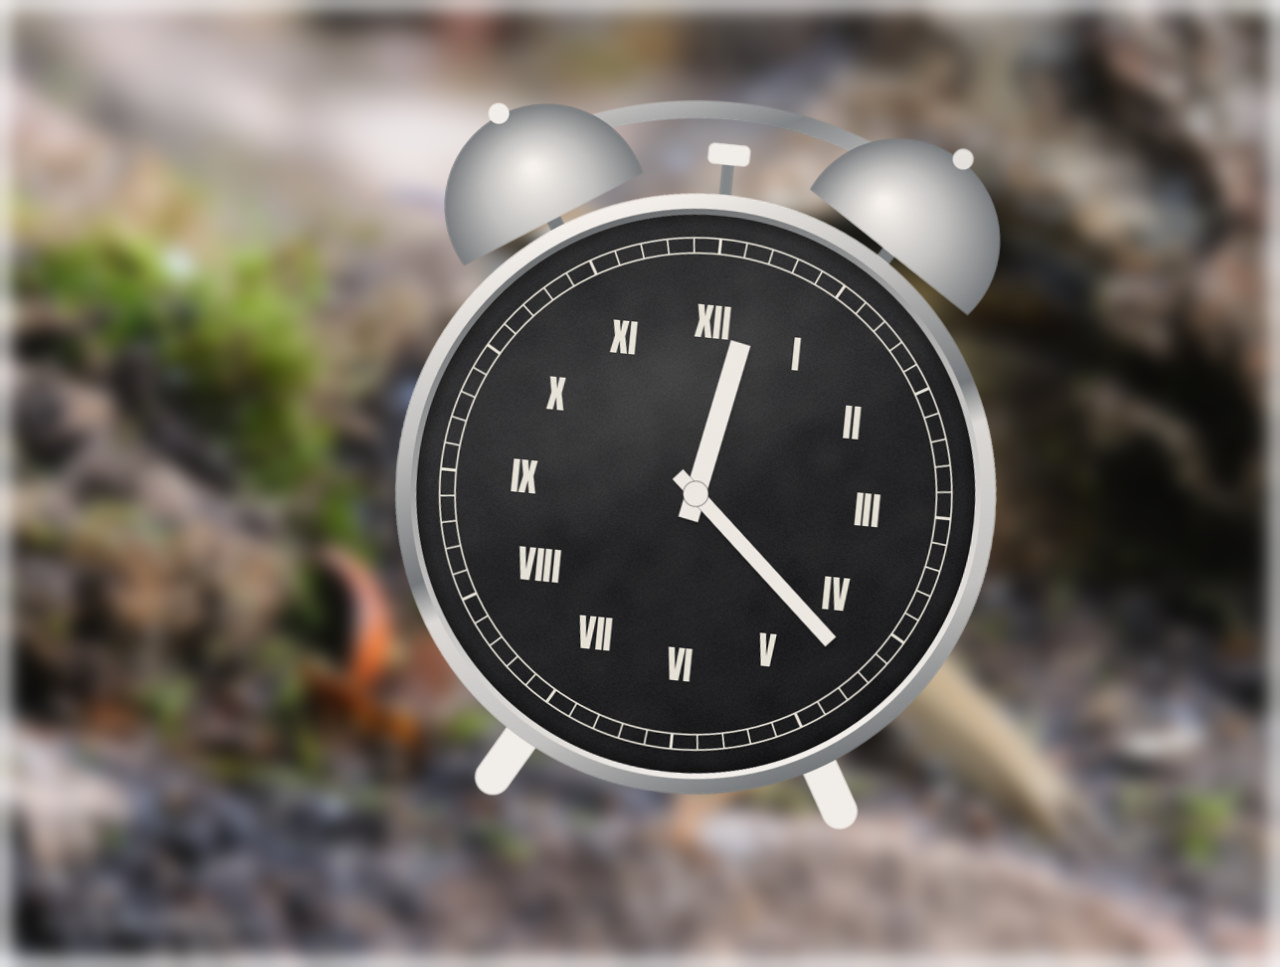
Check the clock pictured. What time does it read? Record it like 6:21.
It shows 12:22
